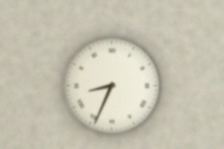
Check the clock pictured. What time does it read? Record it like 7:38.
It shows 8:34
